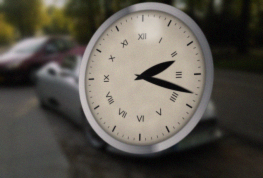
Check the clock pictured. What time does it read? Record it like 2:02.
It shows 2:18
